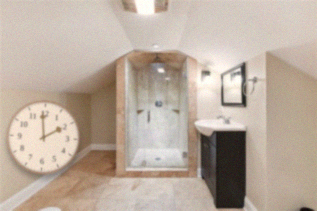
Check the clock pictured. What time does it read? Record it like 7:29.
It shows 1:59
